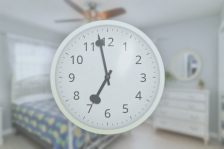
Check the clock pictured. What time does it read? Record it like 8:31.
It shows 6:58
